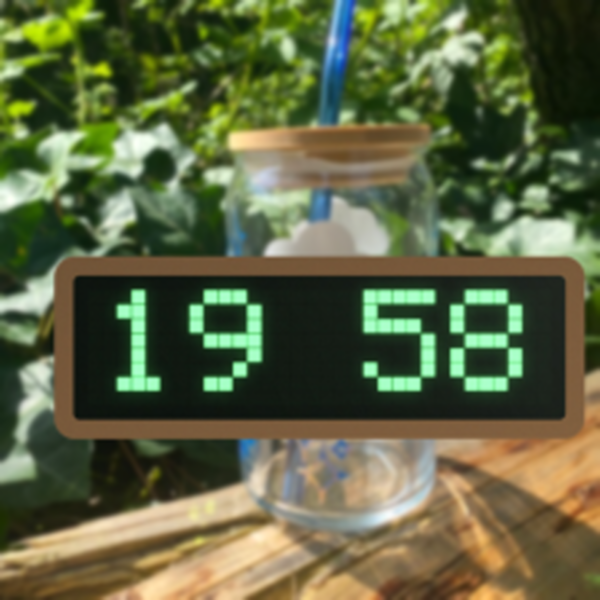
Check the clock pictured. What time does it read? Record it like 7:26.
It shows 19:58
